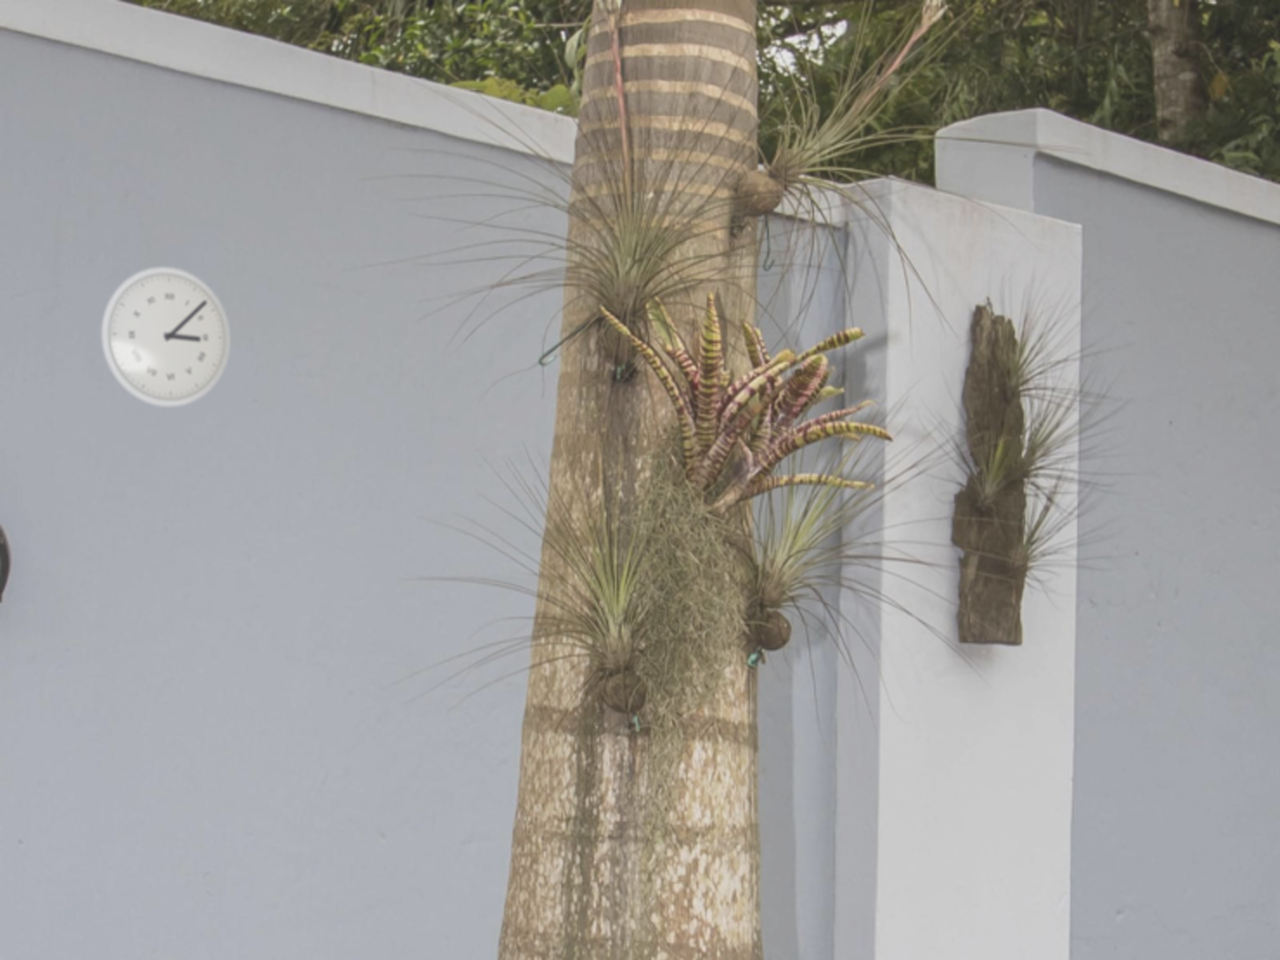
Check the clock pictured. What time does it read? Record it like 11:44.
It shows 3:08
